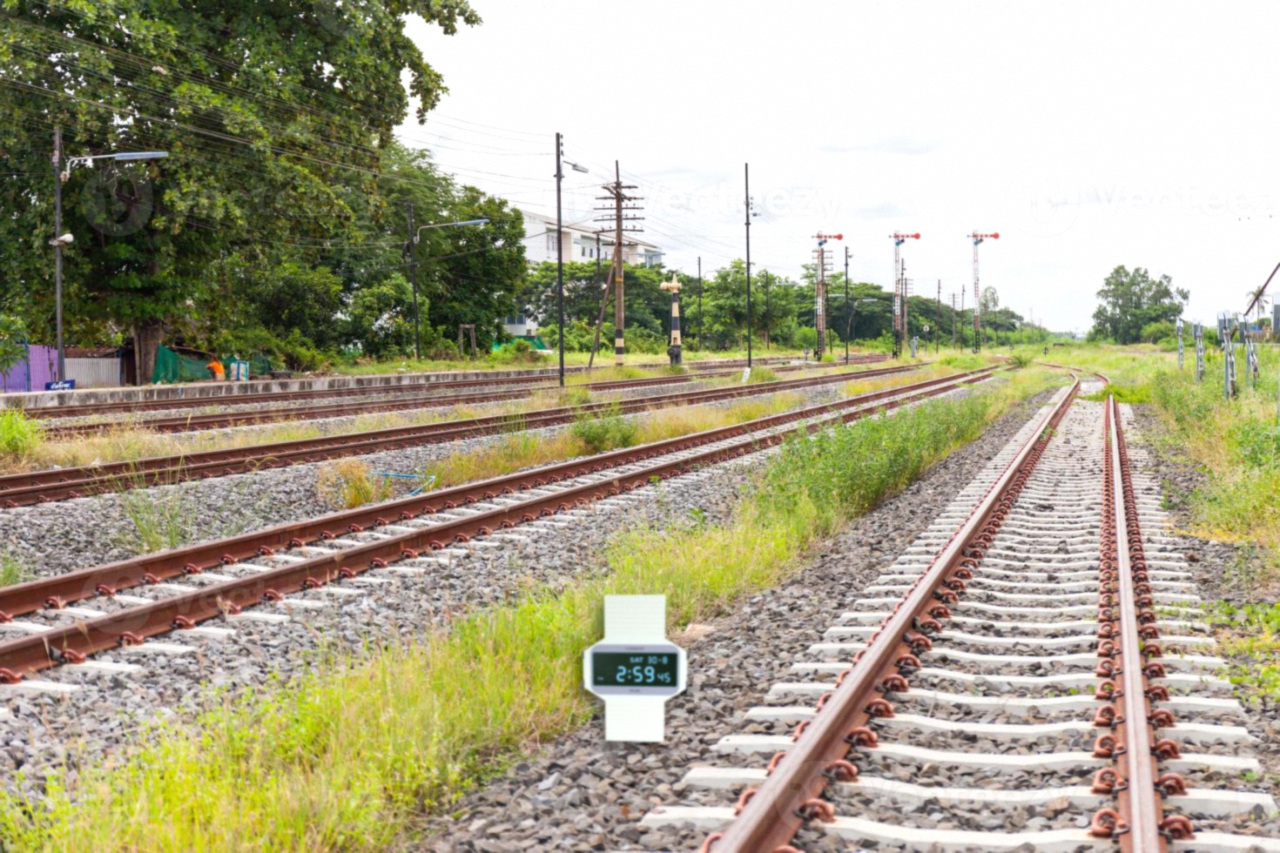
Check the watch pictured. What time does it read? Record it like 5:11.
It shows 2:59
